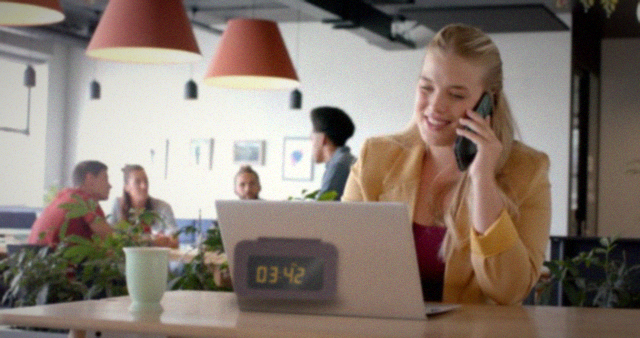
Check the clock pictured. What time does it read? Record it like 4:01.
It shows 3:42
